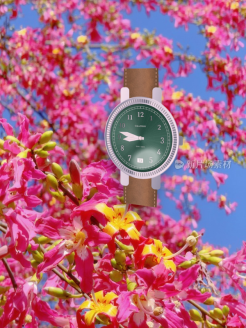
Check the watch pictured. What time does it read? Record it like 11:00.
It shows 8:47
